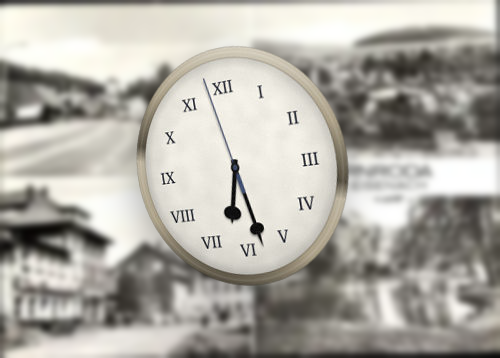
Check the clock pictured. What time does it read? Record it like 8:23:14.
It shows 6:27:58
